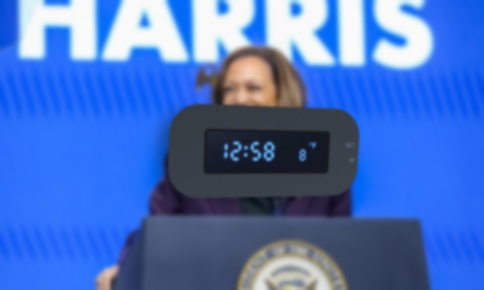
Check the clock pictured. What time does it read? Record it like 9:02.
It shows 12:58
